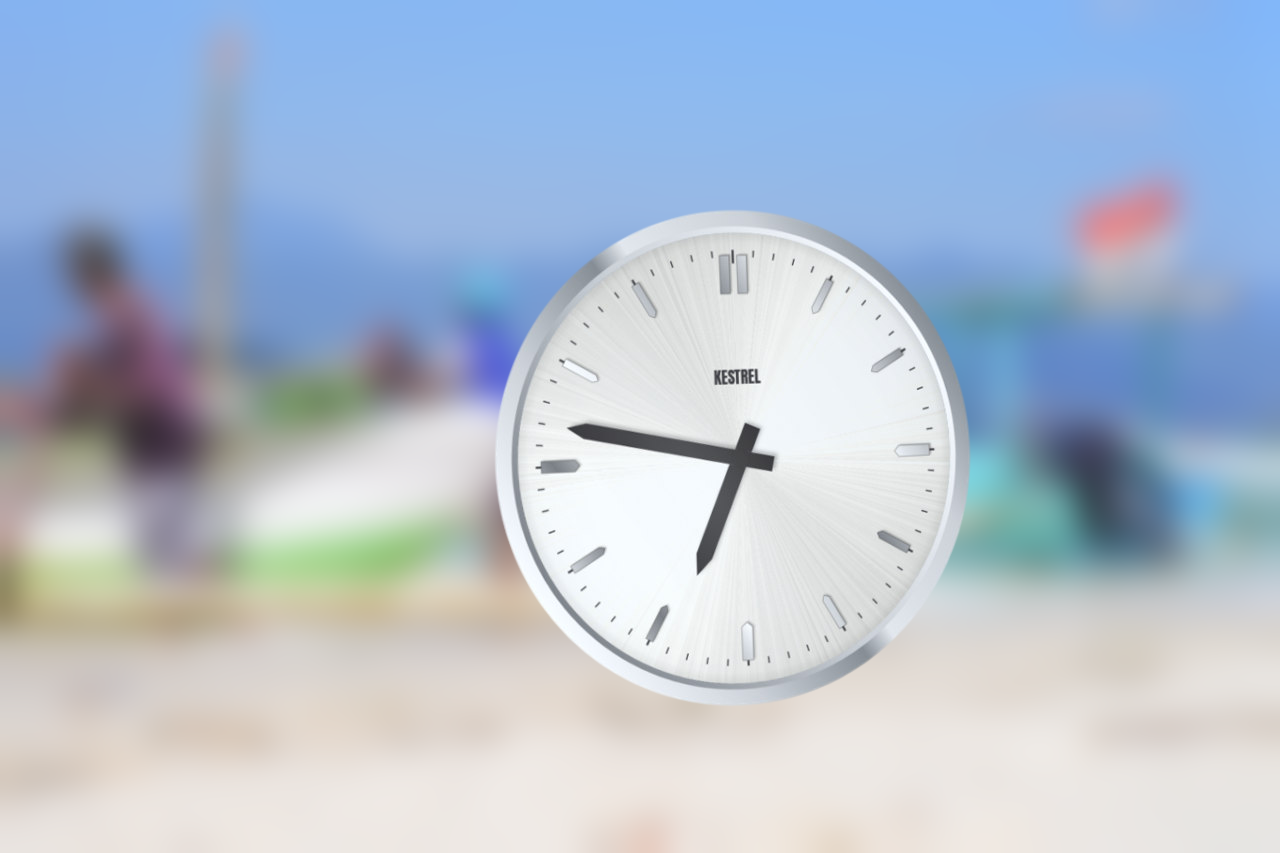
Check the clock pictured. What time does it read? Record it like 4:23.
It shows 6:47
